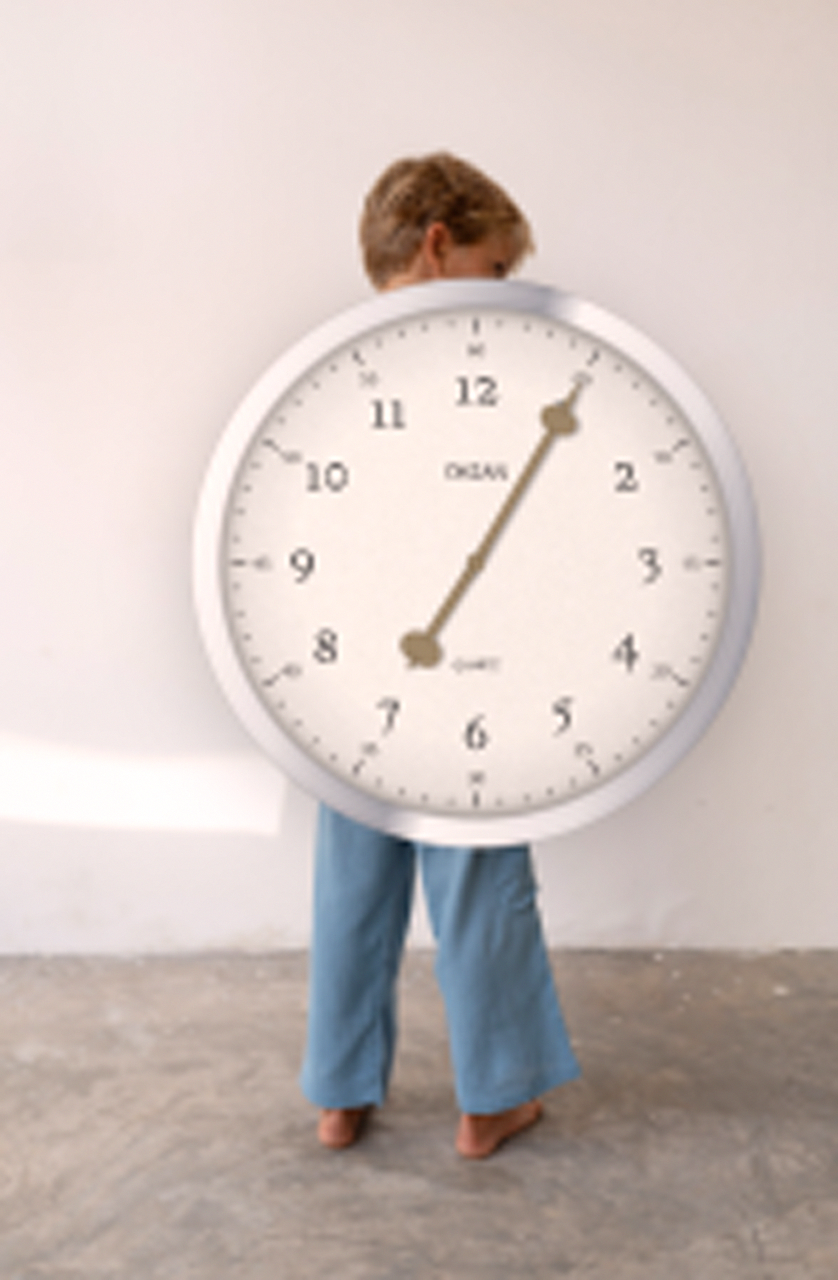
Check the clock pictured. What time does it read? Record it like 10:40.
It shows 7:05
